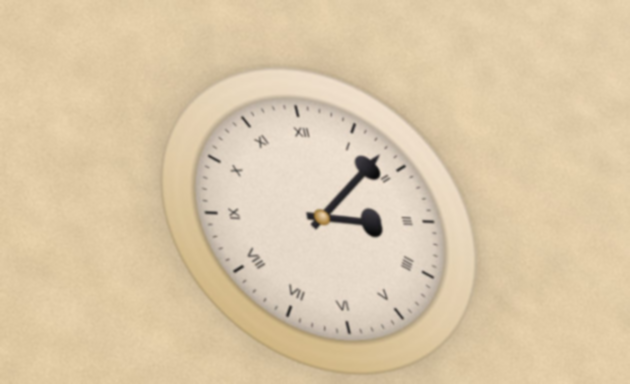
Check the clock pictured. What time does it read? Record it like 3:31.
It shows 3:08
